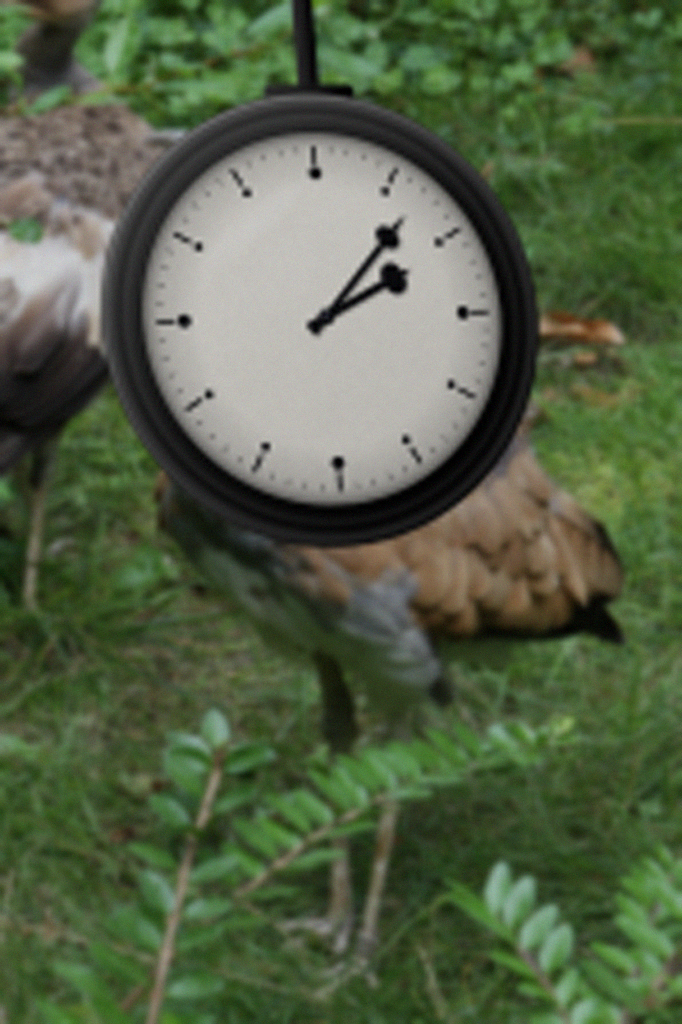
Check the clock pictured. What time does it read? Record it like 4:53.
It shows 2:07
